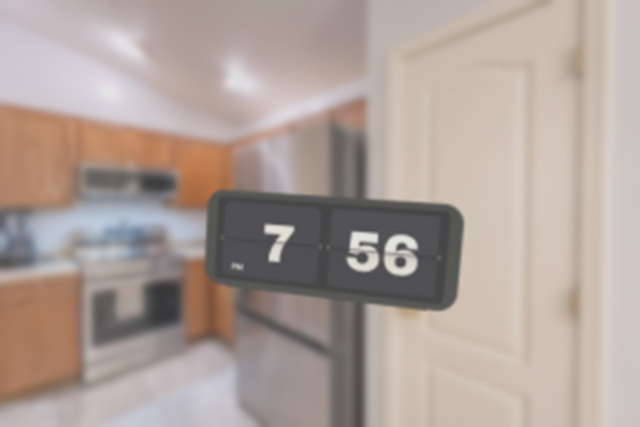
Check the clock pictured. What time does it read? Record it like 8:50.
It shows 7:56
